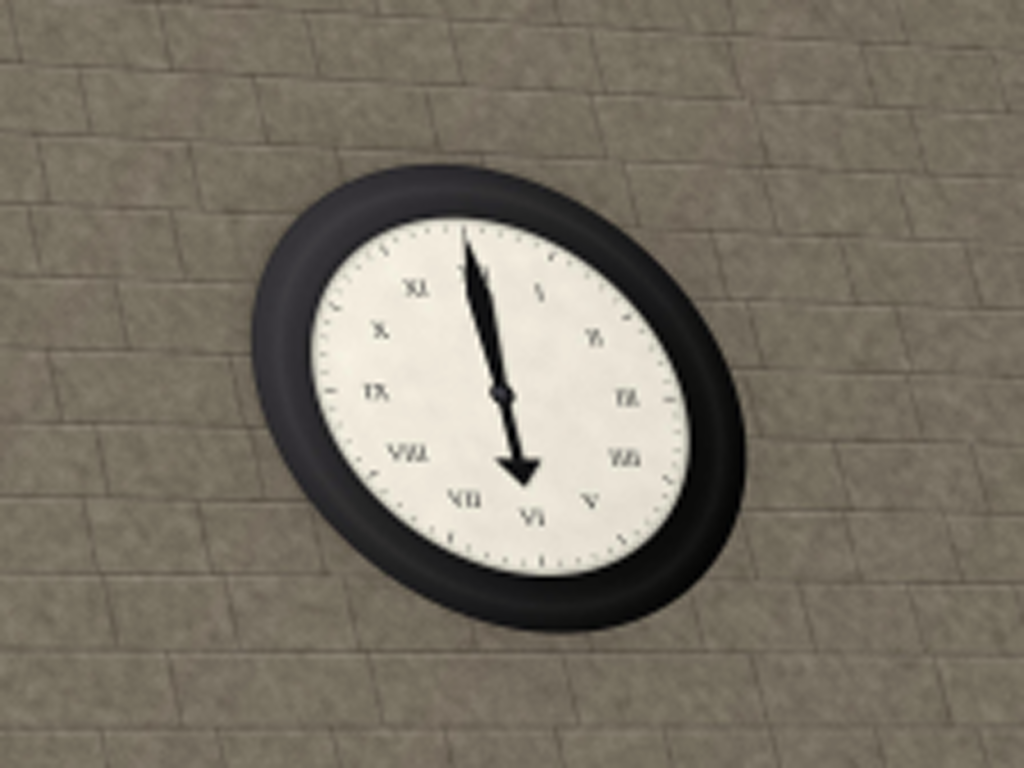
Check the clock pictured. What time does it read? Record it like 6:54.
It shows 6:00
